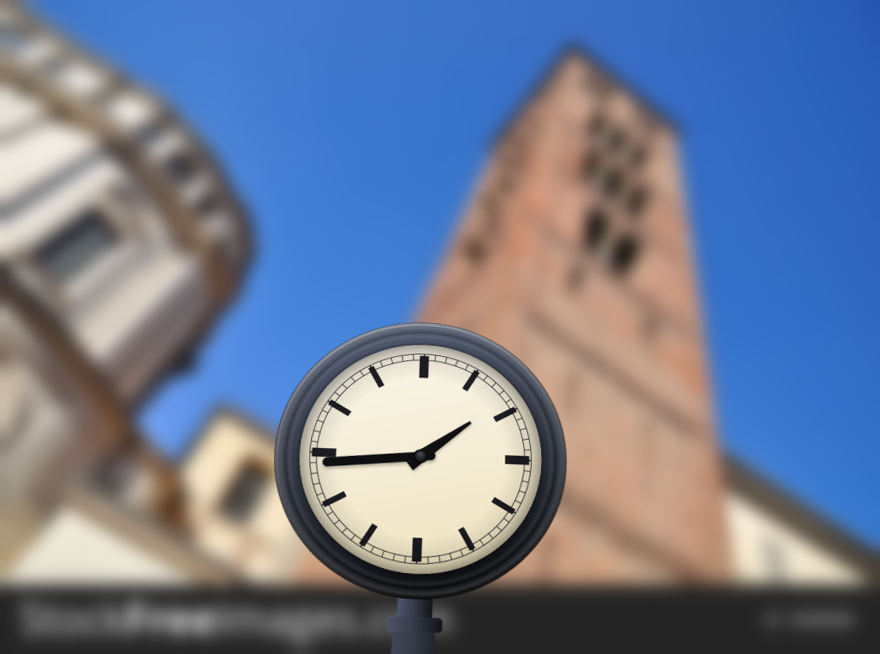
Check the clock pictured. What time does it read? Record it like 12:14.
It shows 1:44
